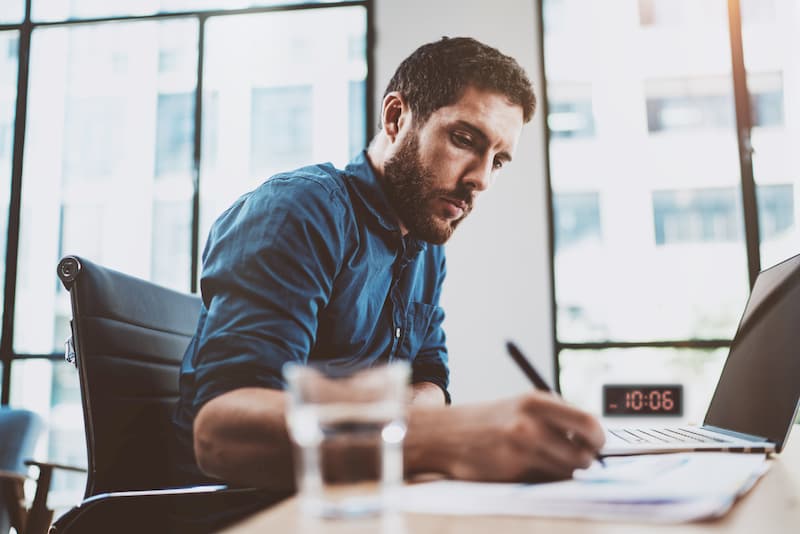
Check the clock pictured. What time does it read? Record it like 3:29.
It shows 10:06
